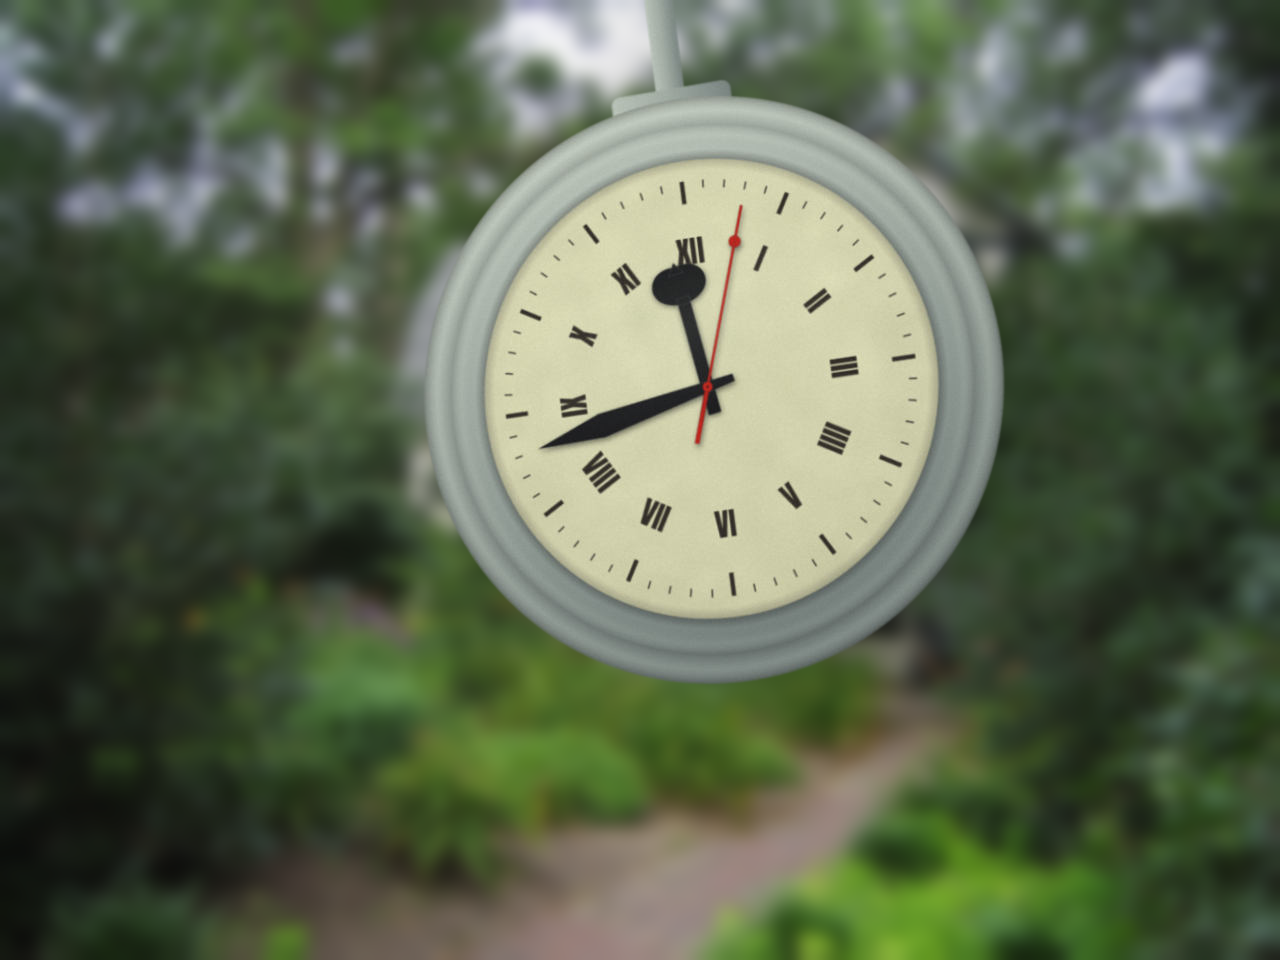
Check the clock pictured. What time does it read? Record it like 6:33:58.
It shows 11:43:03
